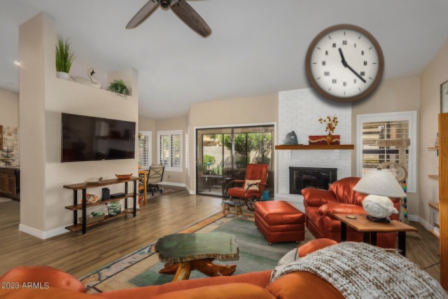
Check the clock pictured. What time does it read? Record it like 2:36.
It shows 11:22
